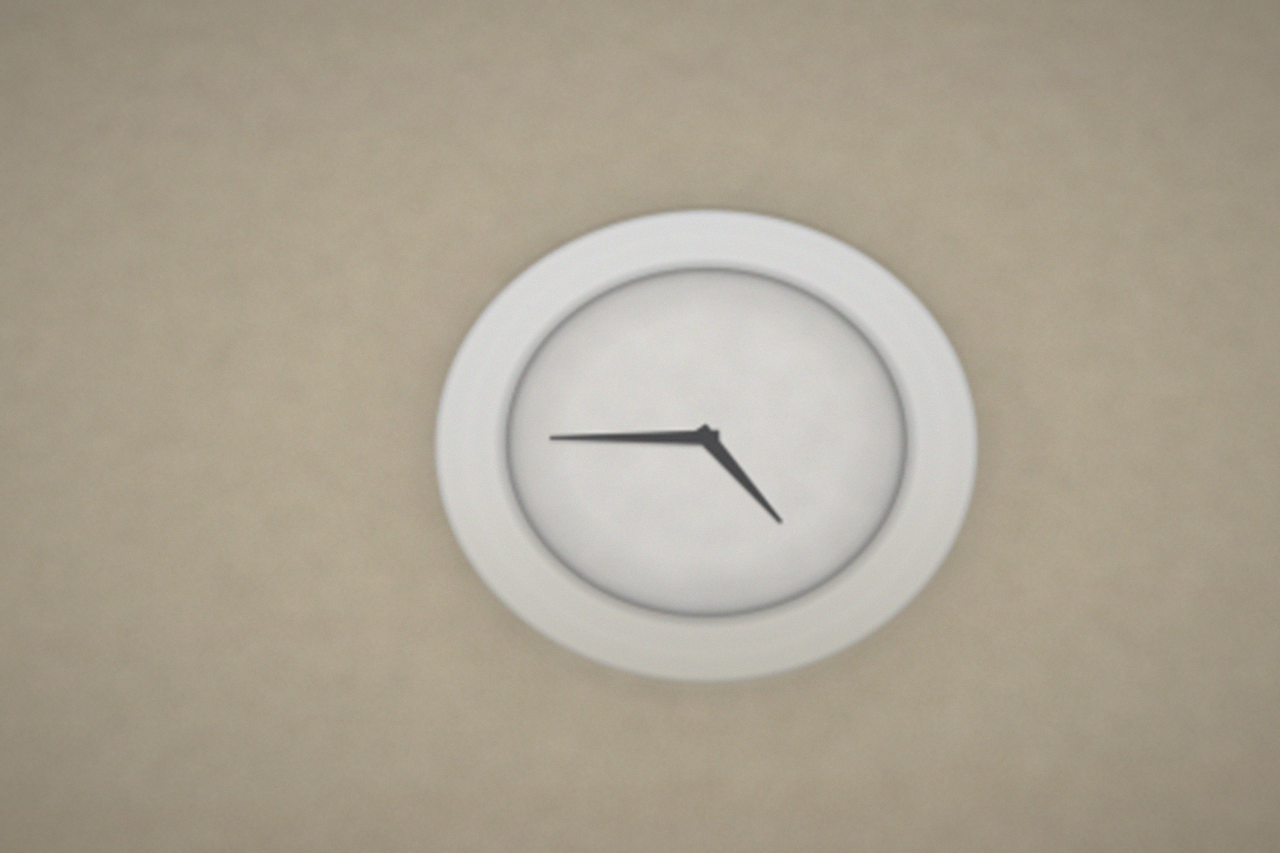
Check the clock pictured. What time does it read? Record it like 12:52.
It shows 4:45
